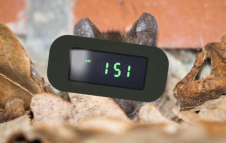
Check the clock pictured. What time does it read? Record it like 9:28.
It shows 1:51
